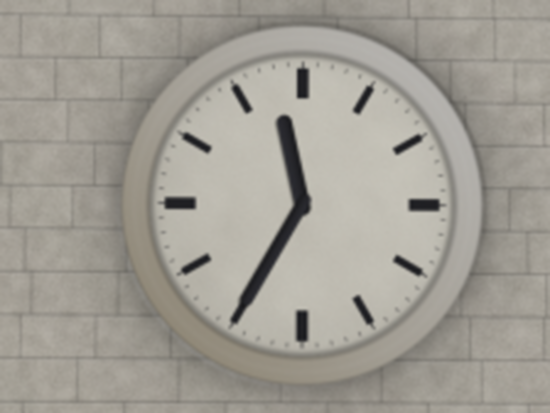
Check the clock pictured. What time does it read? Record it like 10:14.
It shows 11:35
